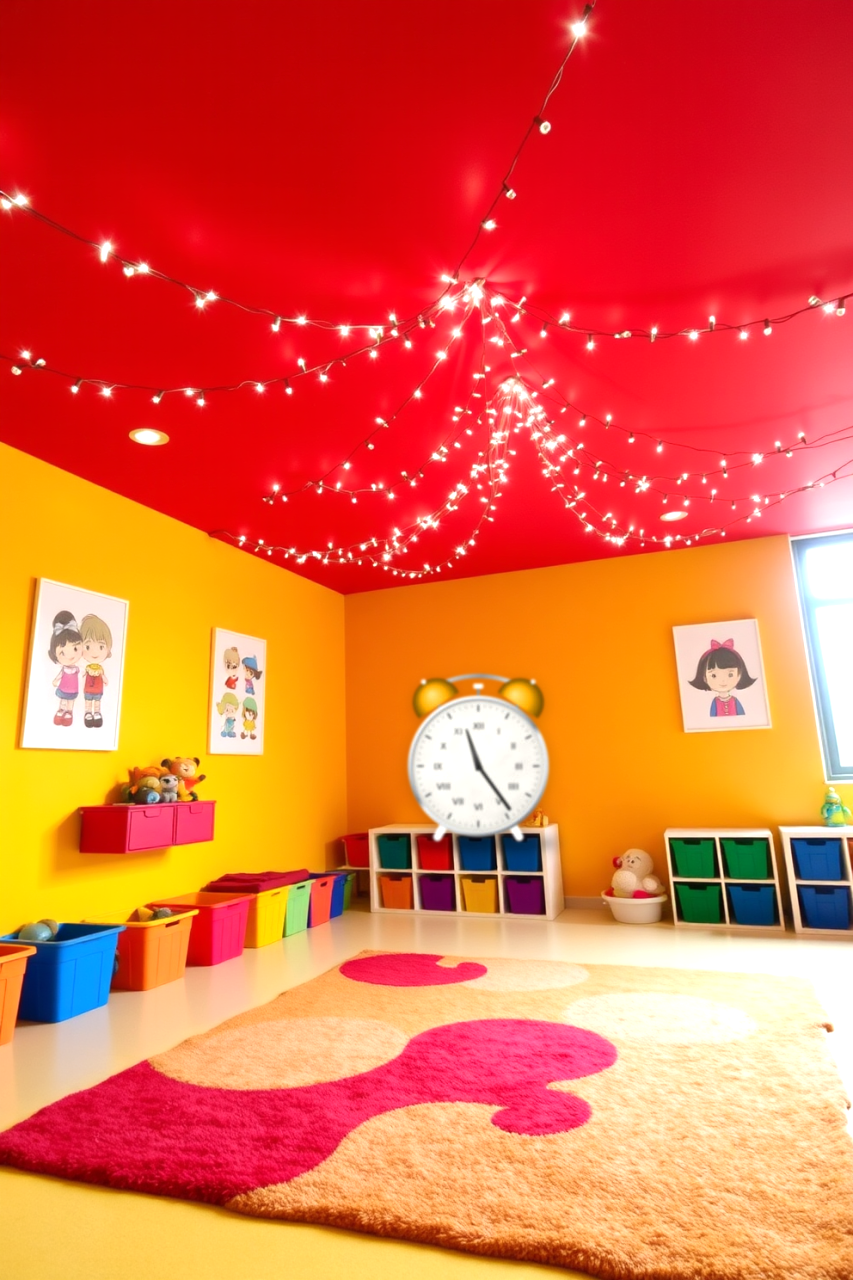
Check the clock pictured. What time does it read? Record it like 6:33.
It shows 11:24
